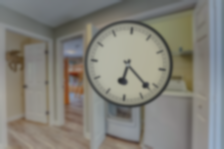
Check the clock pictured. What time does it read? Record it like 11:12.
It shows 6:22
